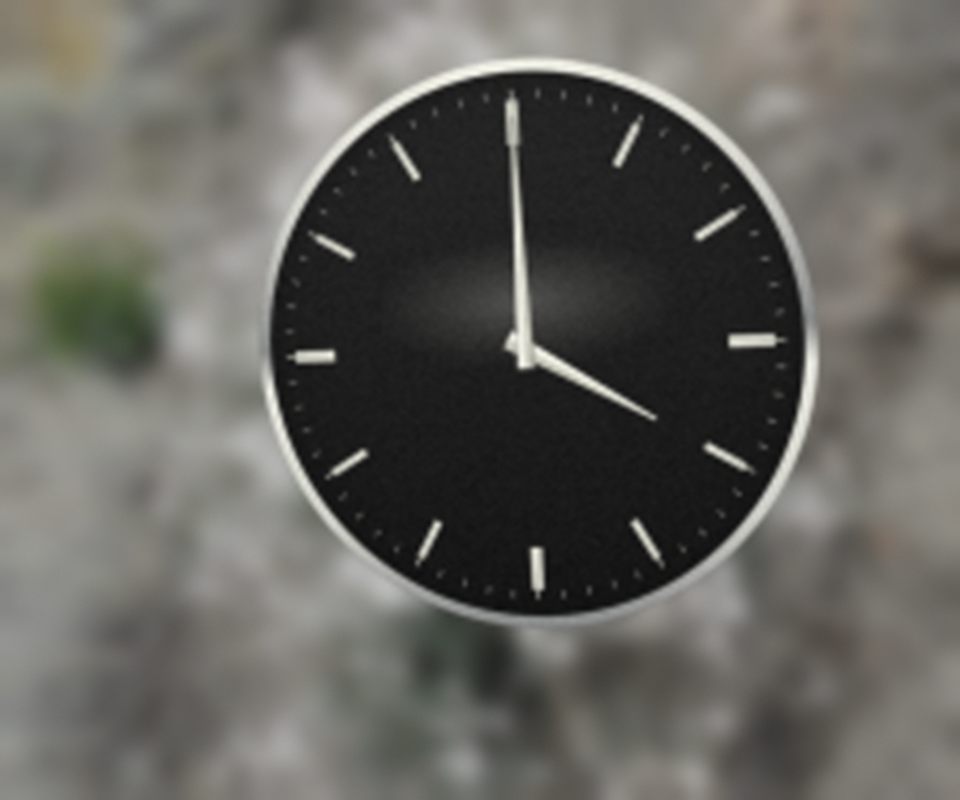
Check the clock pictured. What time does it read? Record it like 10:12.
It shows 4:00
